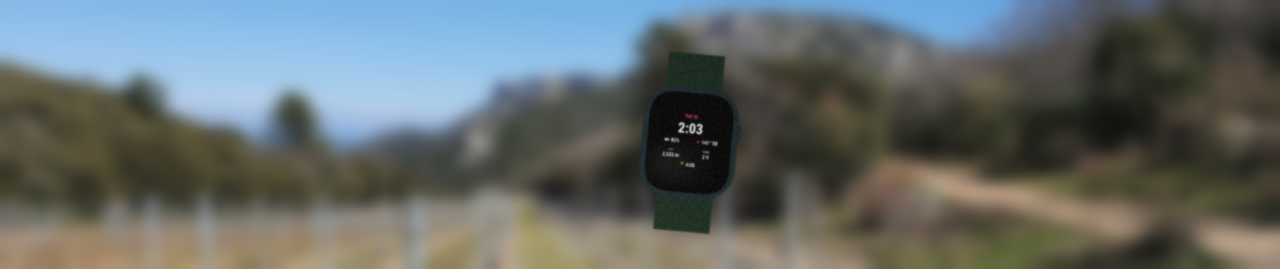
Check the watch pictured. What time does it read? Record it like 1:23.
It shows 2:03
